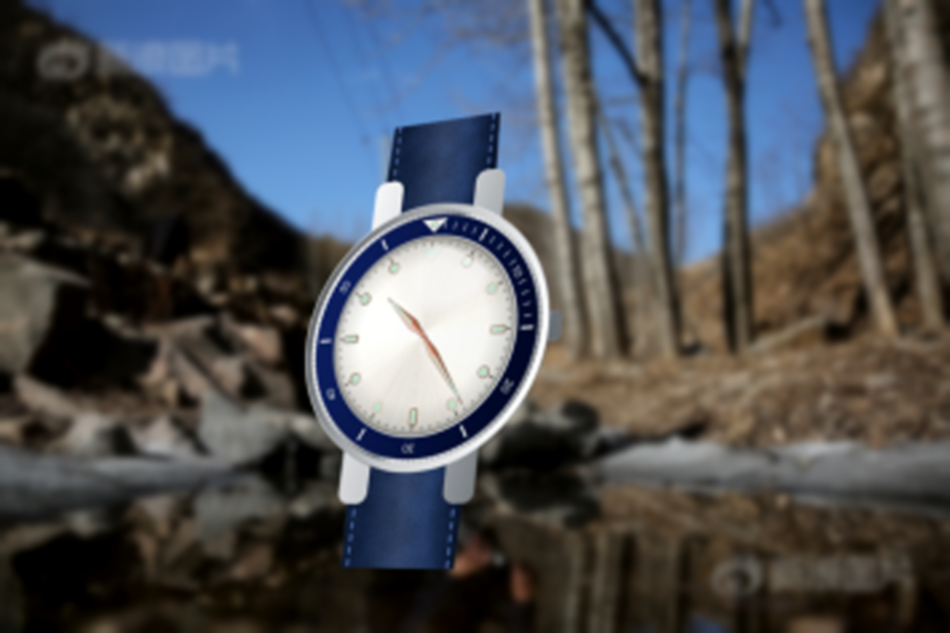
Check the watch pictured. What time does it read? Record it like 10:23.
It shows 10:24
